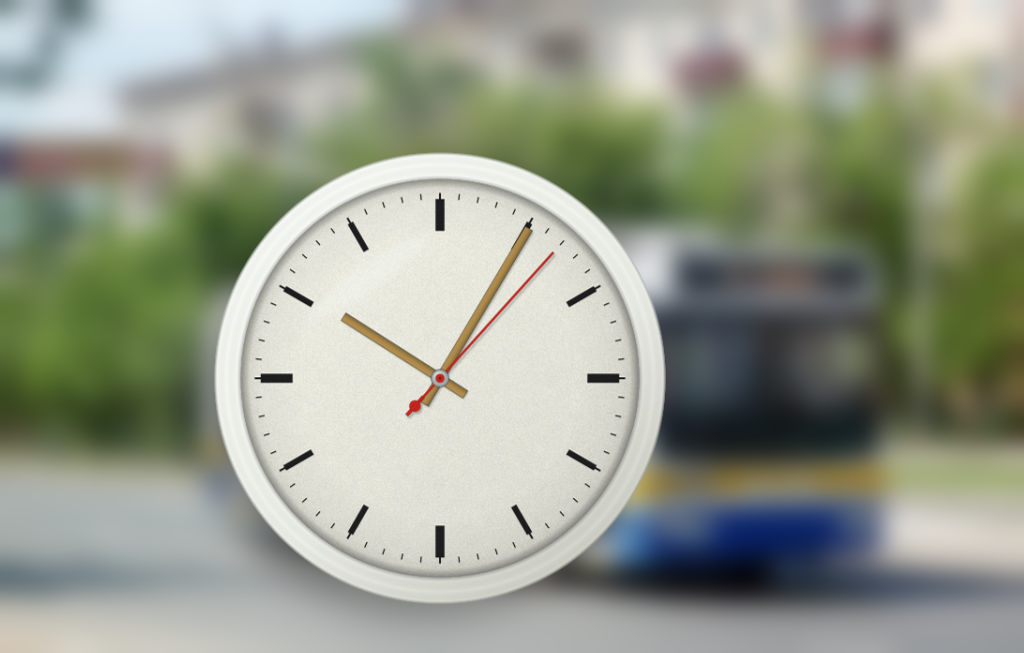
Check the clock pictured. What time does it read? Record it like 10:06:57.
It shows 10:05:07
